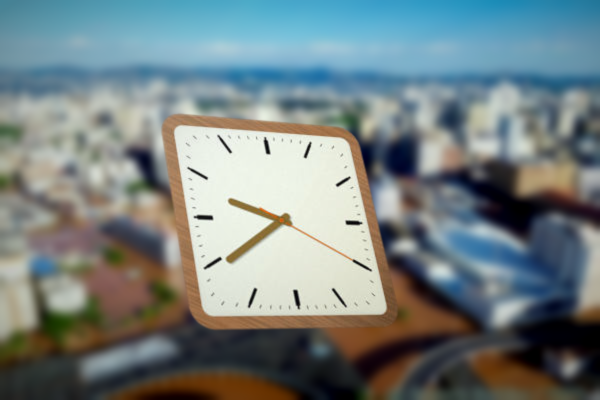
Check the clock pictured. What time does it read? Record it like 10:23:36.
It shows 9:39:20
